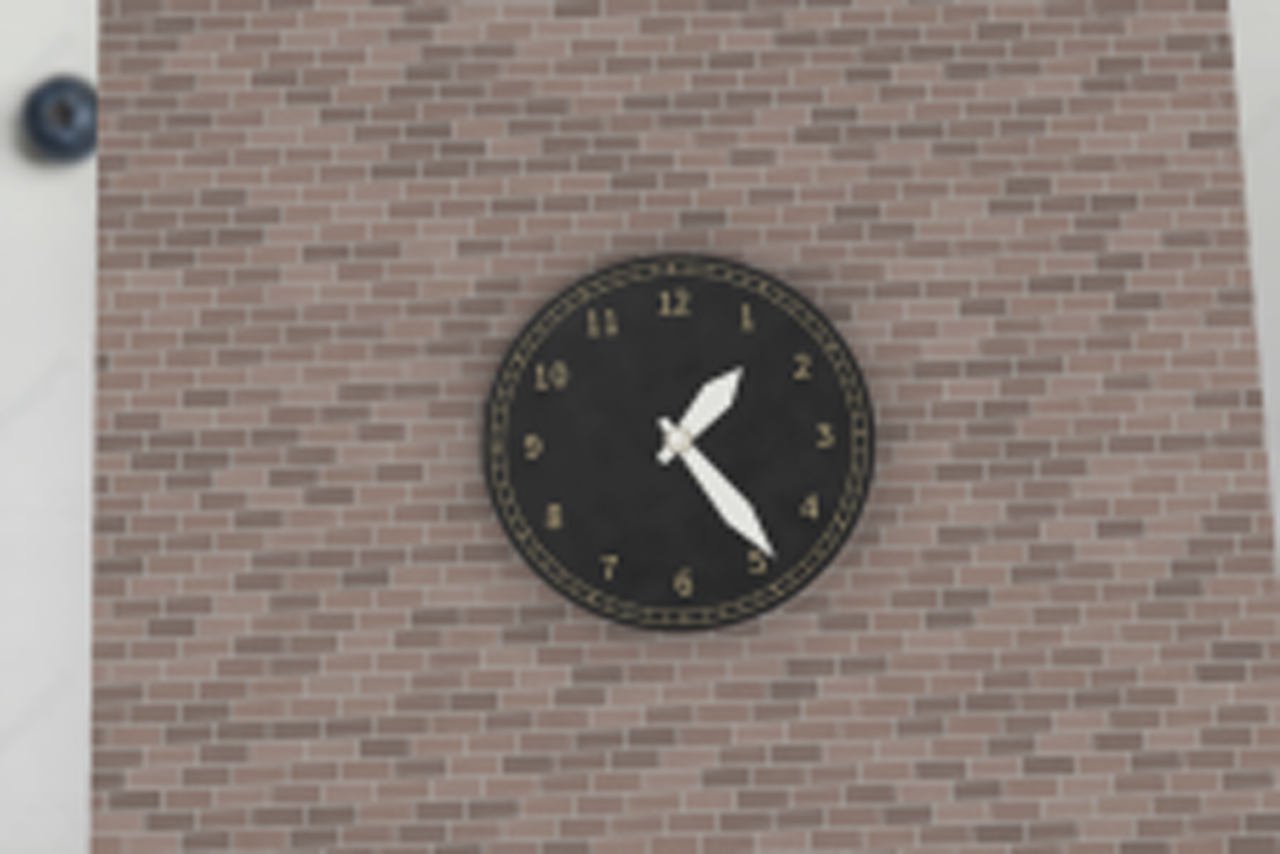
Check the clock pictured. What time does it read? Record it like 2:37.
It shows 1:24
